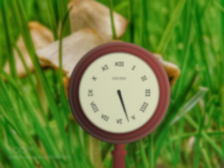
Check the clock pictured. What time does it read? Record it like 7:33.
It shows 5:27
